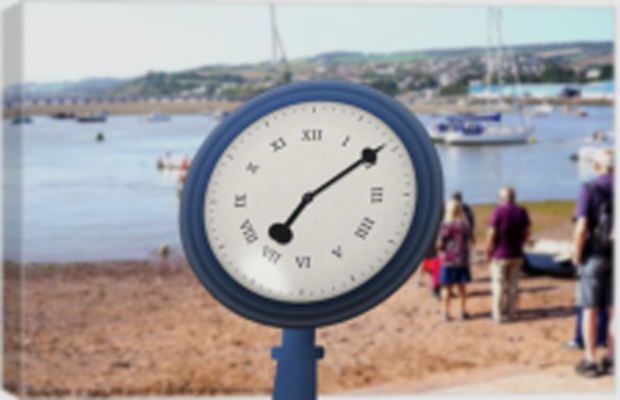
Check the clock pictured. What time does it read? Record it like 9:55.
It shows 7:09
